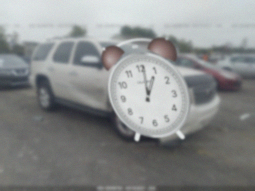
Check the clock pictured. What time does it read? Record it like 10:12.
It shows 1:01
